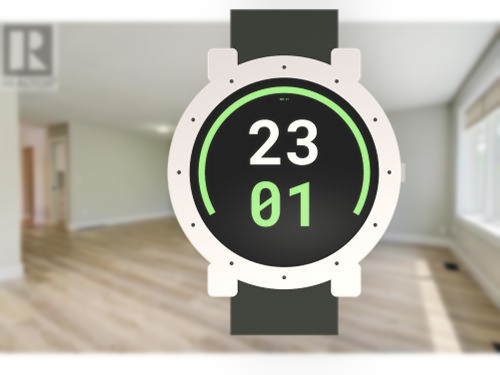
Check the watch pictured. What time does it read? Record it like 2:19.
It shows 23:01
